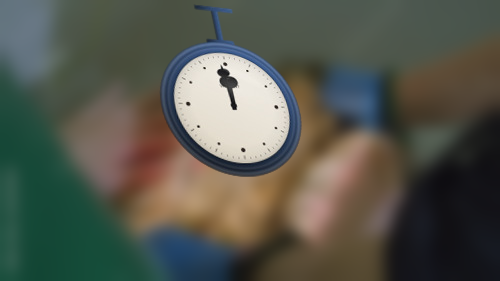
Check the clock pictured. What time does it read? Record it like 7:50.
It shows 11:59
